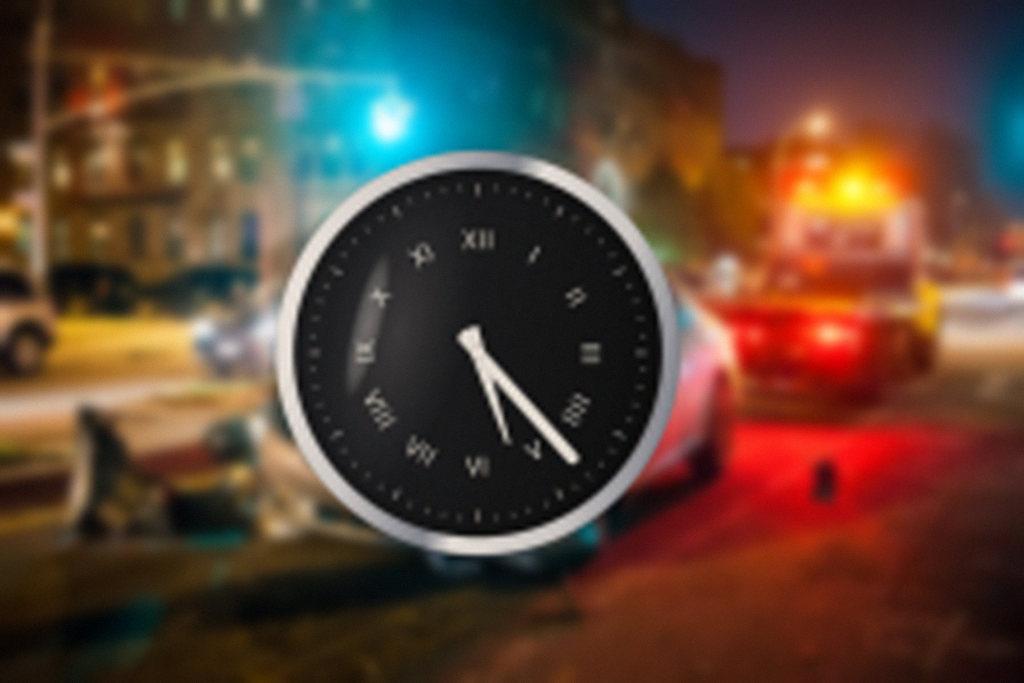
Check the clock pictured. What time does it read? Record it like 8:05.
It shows 5:23
